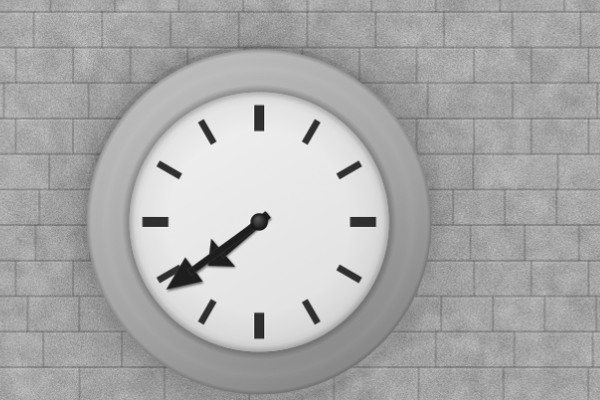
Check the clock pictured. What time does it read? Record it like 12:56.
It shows 7:39
